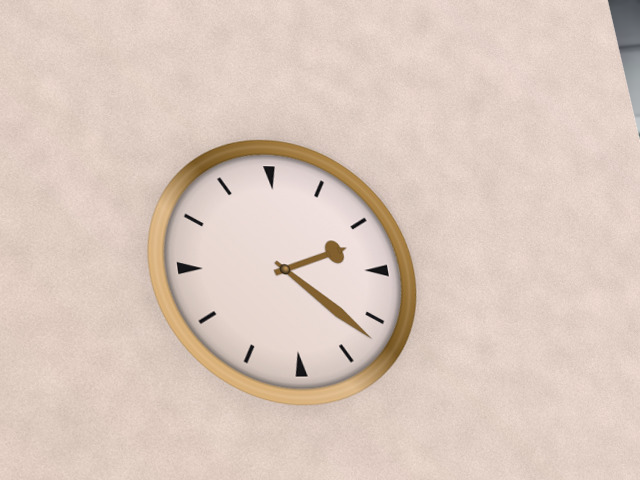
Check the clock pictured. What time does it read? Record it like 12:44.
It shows 2:22
